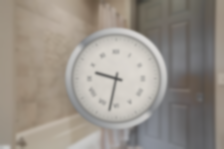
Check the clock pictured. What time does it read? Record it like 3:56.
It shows 9:32
